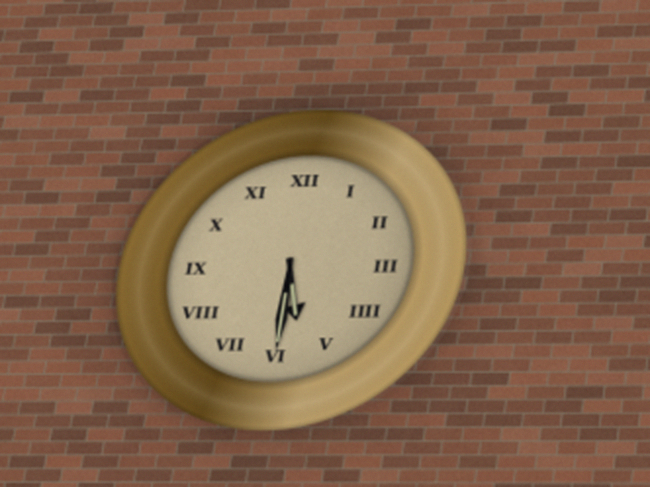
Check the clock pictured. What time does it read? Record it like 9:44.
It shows 5:30
